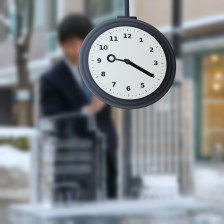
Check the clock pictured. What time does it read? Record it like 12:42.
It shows 9:20
